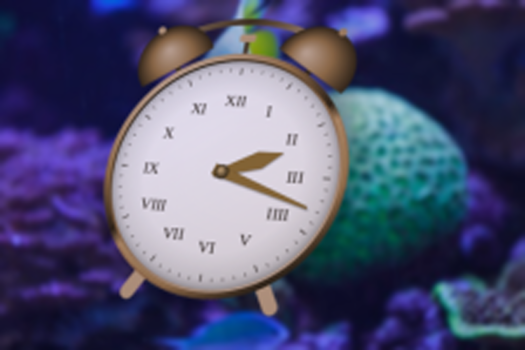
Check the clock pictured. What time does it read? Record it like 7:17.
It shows 2:18
